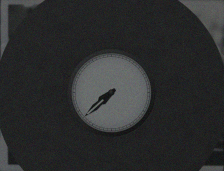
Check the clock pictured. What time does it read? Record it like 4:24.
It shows 7:38
